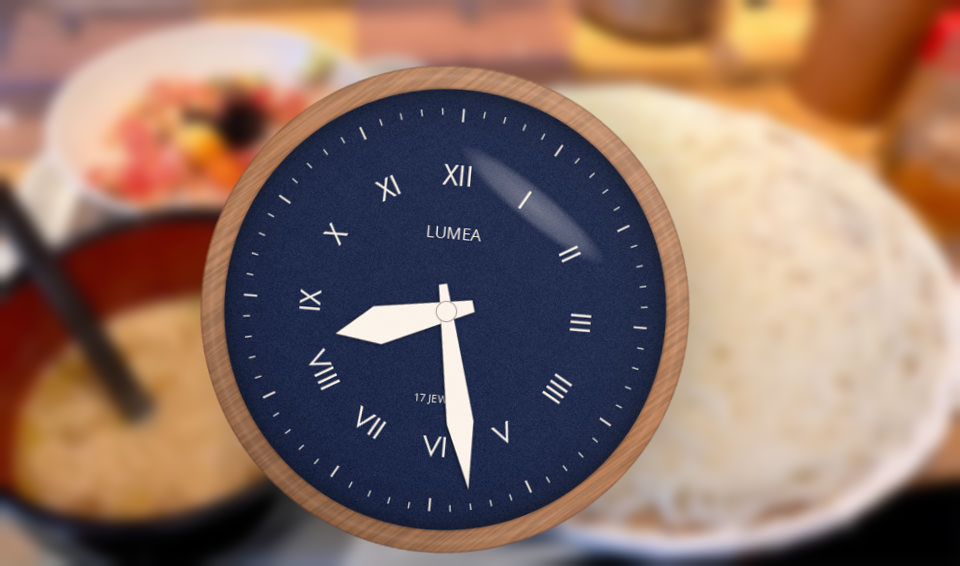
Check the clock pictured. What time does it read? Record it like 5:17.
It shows 8:28
